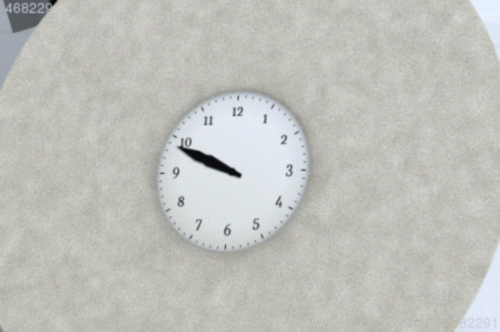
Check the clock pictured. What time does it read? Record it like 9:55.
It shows 9:49
